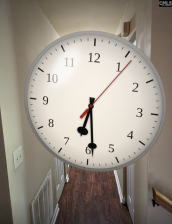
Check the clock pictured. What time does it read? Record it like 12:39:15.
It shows 6:29:06
